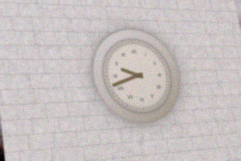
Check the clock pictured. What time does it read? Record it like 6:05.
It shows 9:42
